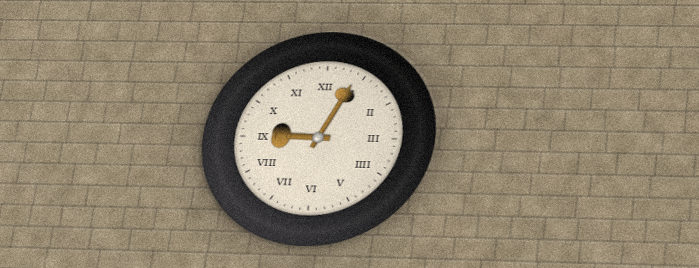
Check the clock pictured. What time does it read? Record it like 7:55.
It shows 9:04
